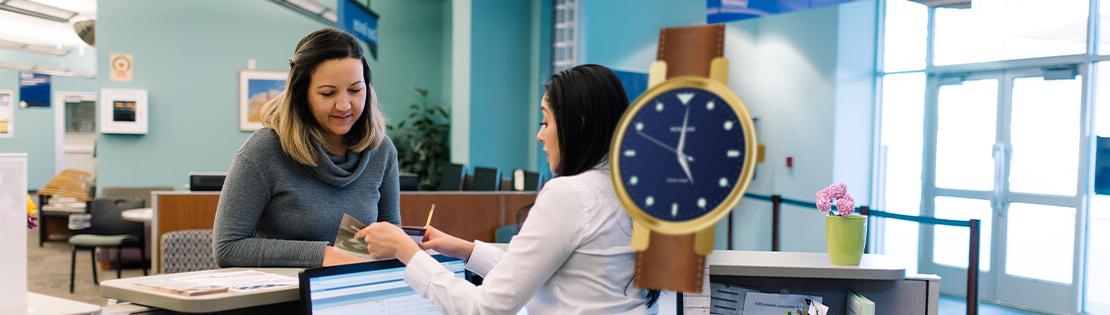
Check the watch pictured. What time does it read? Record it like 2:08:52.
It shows 5:00:49
